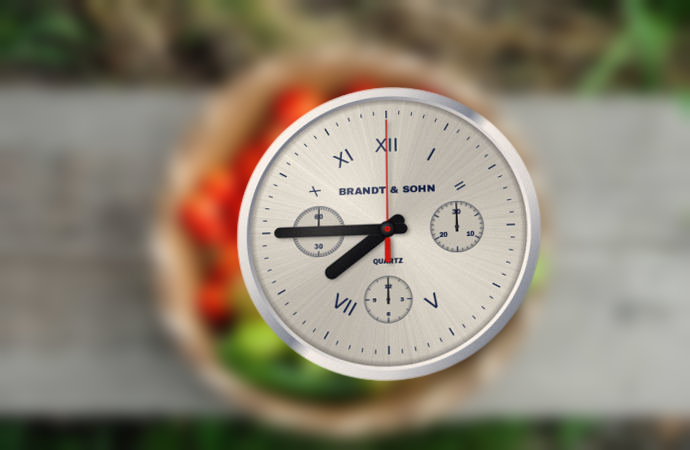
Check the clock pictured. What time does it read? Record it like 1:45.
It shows 7:45
